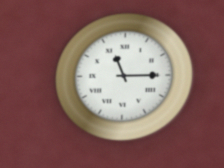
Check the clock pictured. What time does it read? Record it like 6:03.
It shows 11:15
